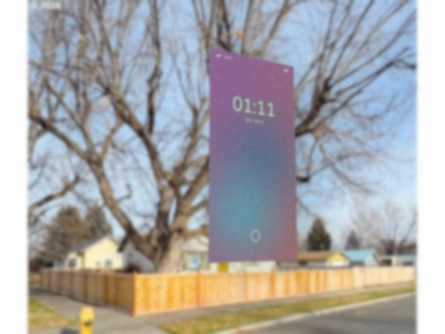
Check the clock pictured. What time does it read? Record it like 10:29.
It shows 1:11
